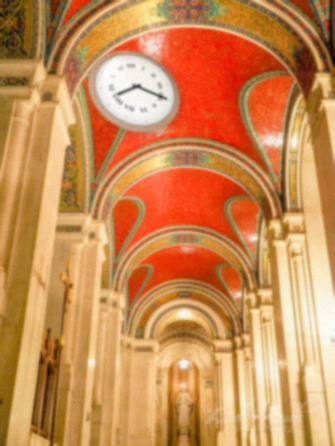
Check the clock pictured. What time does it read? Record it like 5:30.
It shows 8:20
